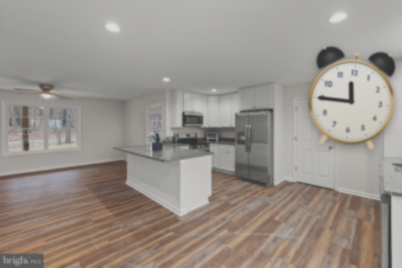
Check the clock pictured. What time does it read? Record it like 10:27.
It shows 11:45
